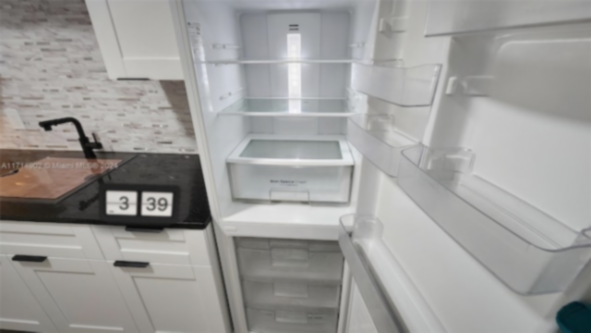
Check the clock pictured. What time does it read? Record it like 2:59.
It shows 3:39
